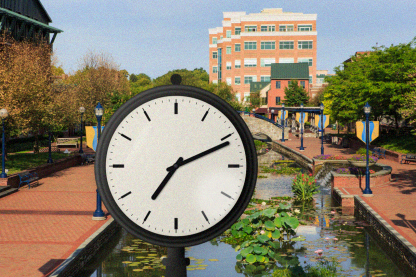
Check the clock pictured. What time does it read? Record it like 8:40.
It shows 7:11
